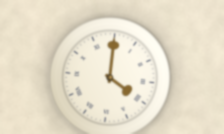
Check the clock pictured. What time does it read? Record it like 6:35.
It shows 4:00
